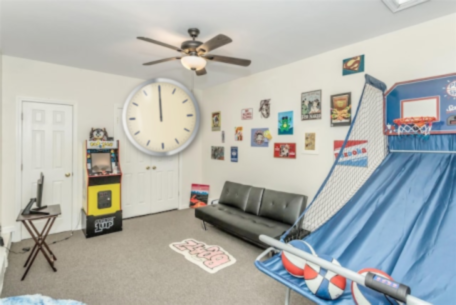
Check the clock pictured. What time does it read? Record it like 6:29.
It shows 12:00
